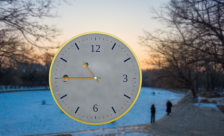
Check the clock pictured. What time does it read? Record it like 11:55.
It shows 10:45
